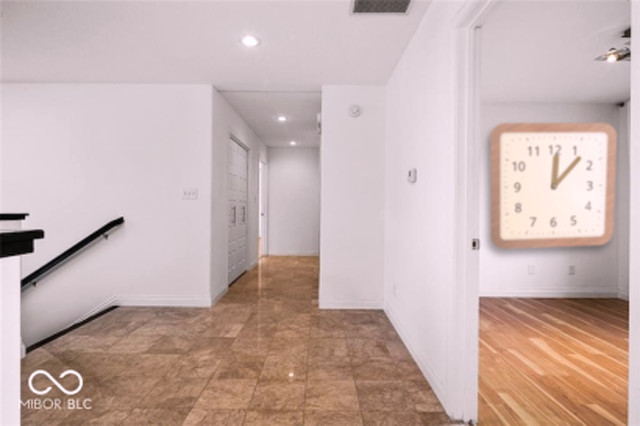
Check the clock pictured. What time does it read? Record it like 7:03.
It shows 12:07
